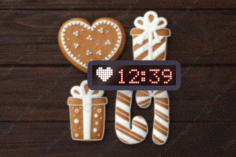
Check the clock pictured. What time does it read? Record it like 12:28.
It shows 12:39
